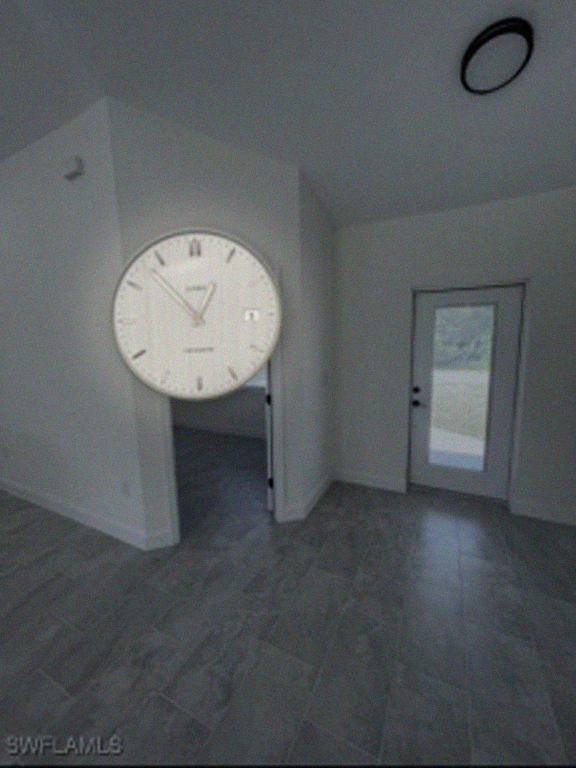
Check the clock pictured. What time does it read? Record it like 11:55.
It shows 12:53
